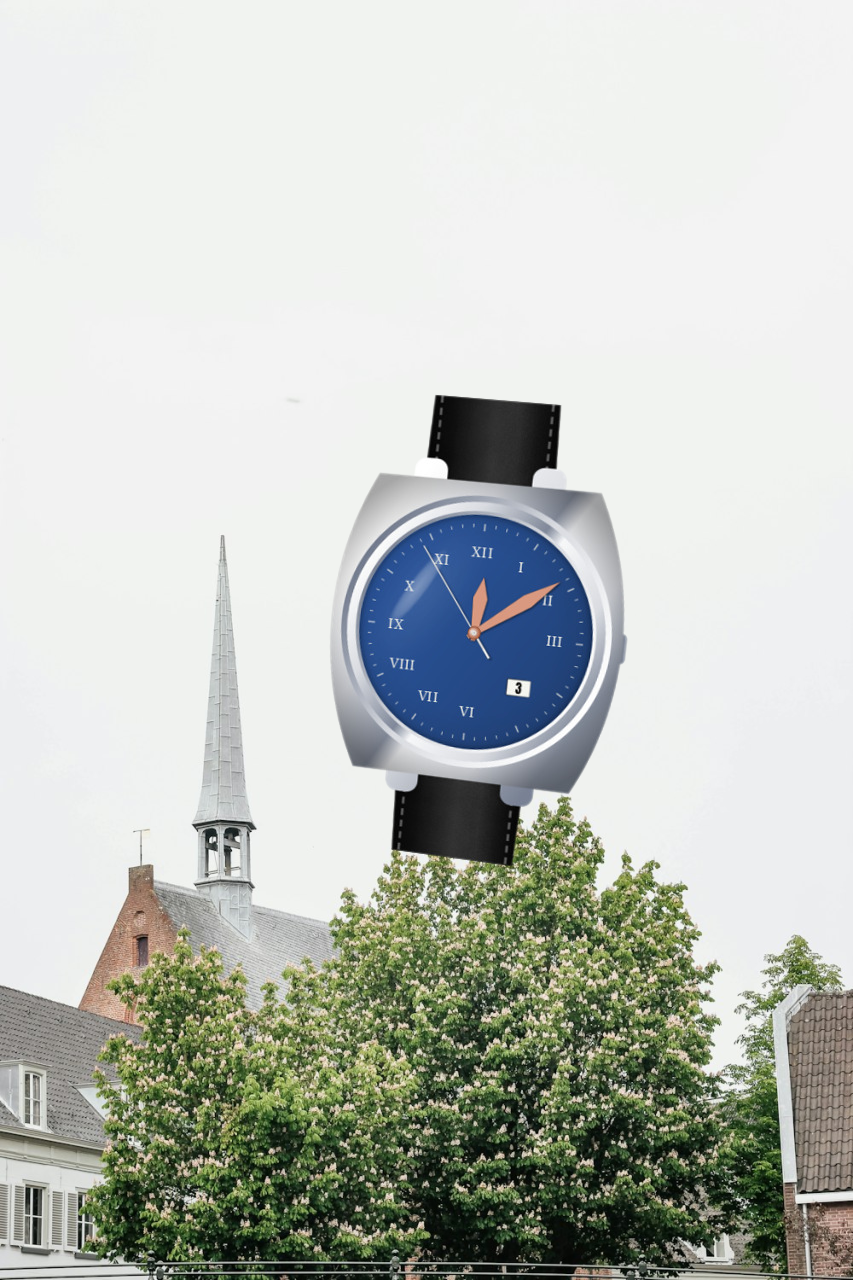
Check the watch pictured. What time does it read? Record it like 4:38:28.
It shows 12:08:54
